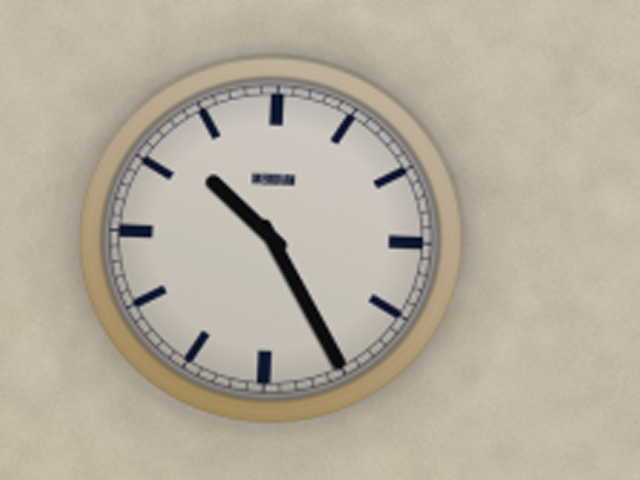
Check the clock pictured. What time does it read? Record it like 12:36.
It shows 10:25
